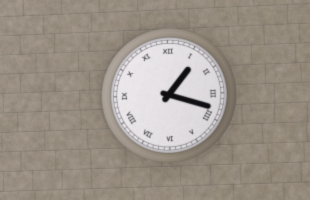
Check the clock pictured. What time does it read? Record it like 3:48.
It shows 1:18
